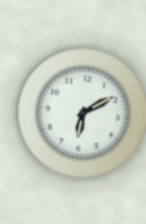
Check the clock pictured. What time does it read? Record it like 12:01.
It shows 6:09
